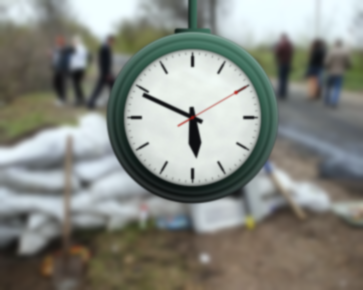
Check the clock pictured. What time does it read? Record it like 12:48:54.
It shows 5:49:10
